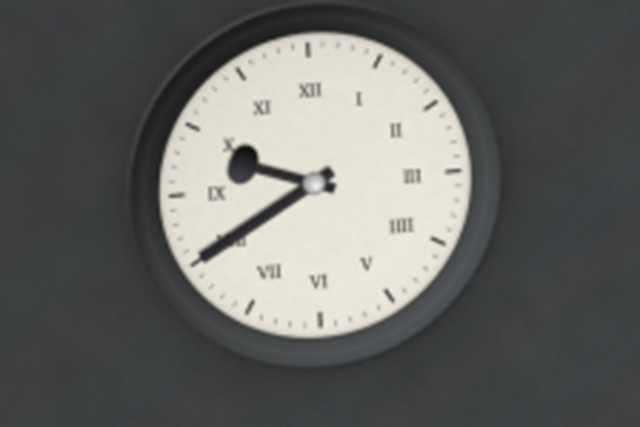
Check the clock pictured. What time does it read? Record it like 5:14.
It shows 9:40
